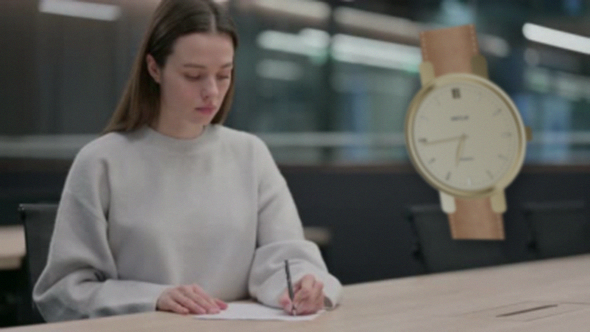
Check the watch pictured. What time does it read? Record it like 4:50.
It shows 6:44
